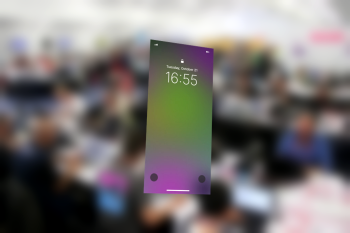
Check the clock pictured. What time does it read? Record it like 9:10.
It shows 16:55
